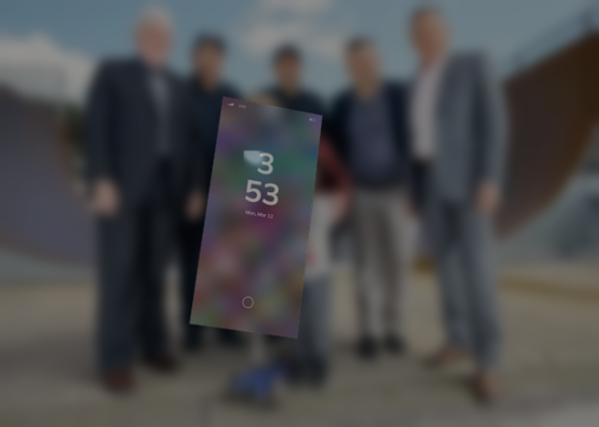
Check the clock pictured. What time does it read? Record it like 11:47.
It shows 3:53
